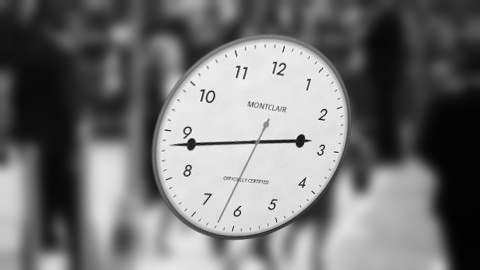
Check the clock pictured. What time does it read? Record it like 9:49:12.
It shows 2:43:32
